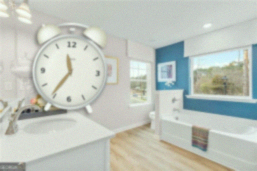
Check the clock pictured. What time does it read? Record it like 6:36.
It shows 11:36
